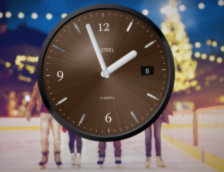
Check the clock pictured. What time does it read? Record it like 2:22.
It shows 1:57
